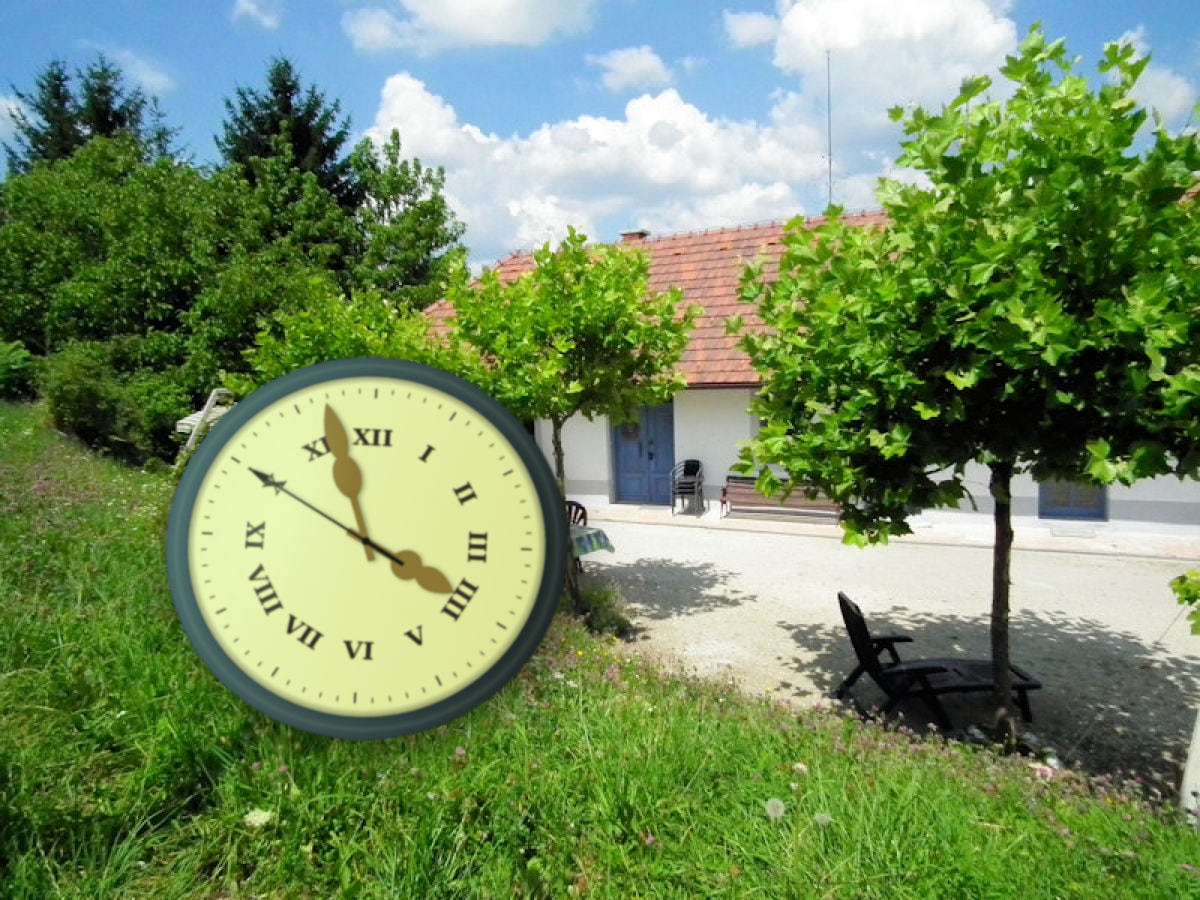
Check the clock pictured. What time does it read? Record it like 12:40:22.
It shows 3:56:50
